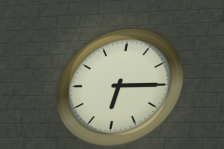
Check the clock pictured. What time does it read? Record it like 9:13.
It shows 6:15
